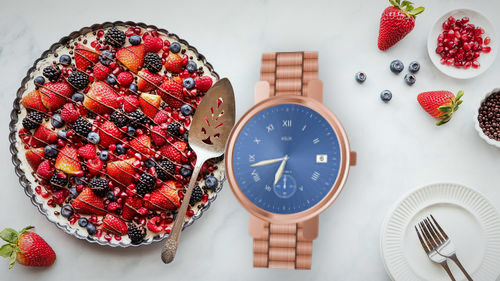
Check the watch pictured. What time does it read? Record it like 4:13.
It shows 6:43
